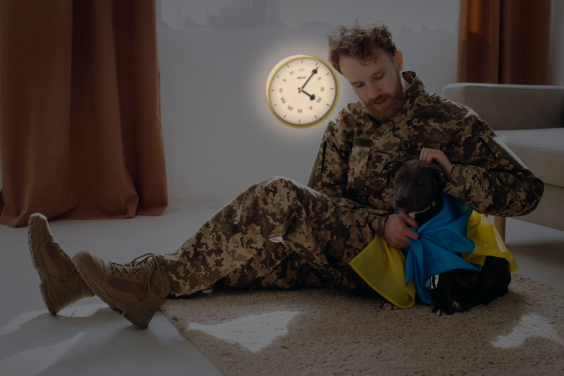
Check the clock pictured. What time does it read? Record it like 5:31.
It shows 4:06
